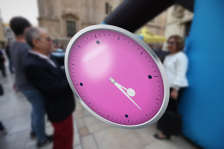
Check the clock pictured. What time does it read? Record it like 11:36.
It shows 4:25
